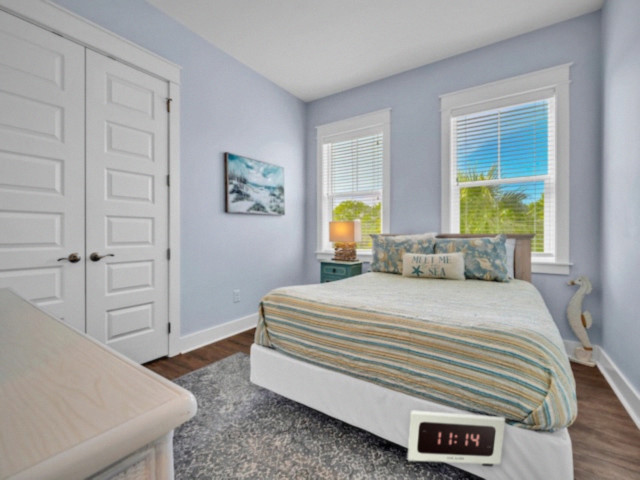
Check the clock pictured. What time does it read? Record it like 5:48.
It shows 11:14
